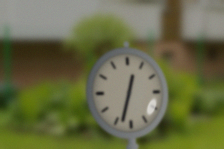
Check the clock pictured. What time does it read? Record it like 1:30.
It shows 12:33
